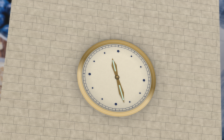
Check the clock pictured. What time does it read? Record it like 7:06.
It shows 11:27
